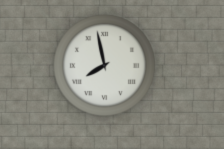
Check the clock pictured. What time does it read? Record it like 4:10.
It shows 7:58
